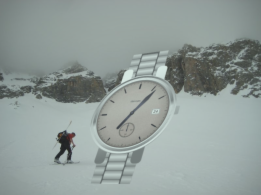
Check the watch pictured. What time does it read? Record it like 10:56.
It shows 7:06
